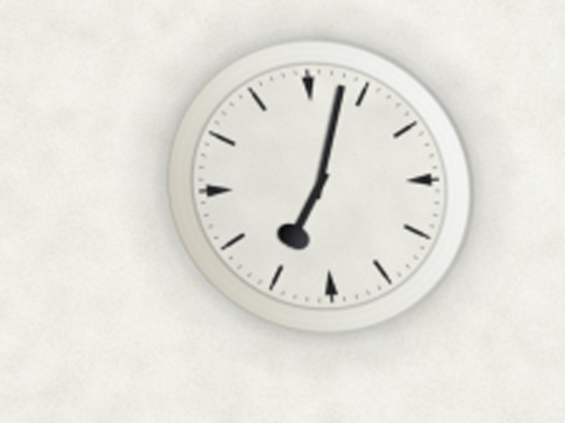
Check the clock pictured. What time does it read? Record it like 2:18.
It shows 7:03
